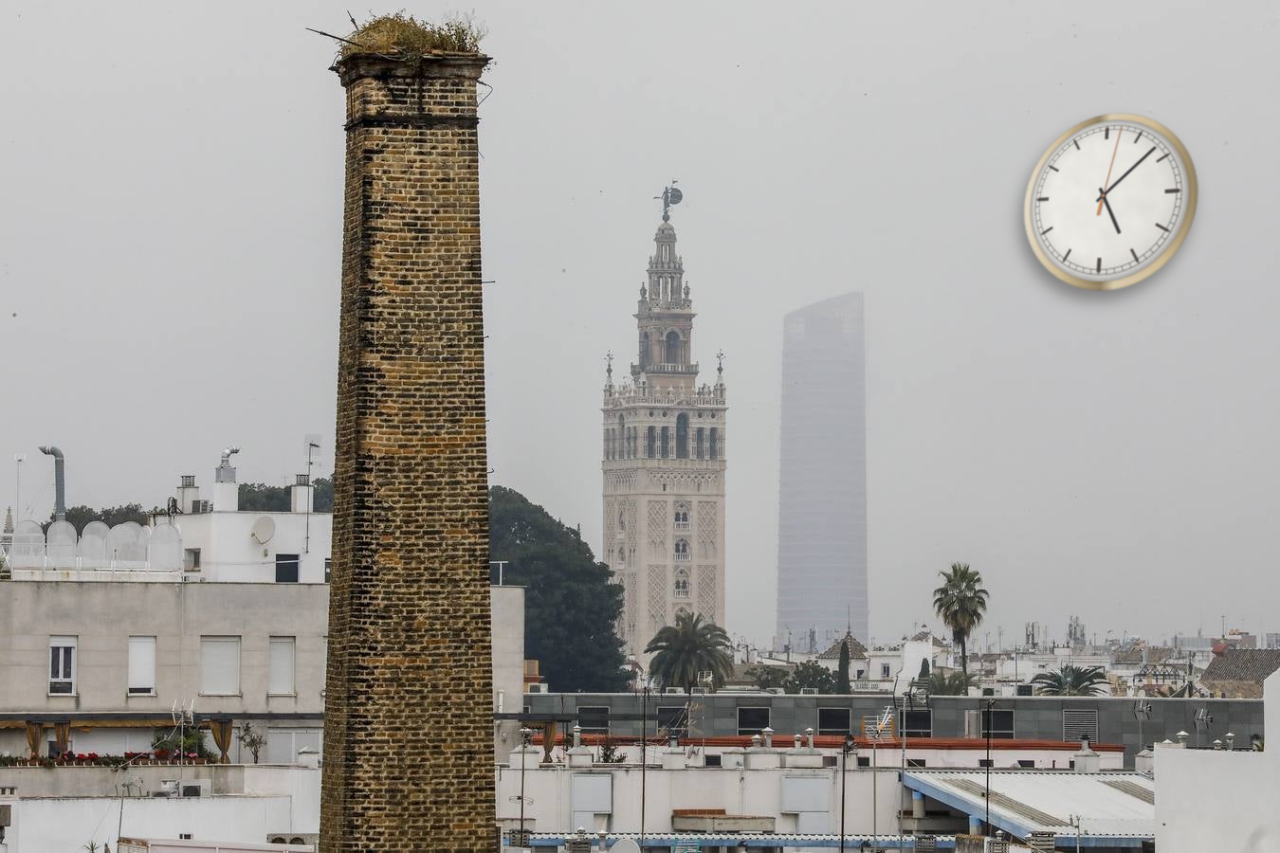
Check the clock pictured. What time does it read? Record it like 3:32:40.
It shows 5:08:02
